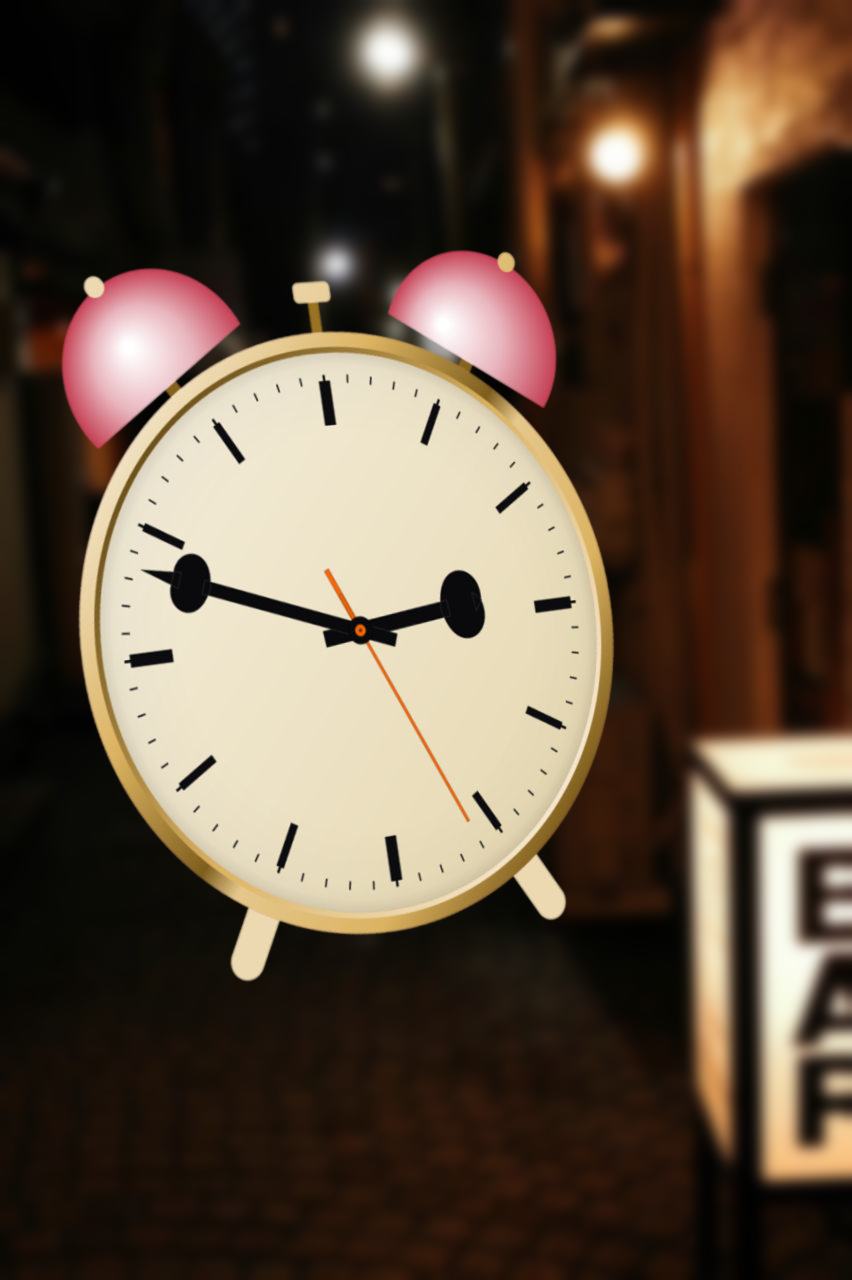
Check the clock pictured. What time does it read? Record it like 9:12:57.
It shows 2:48:26
